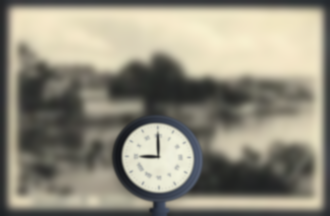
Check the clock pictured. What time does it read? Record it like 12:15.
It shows 9:00
